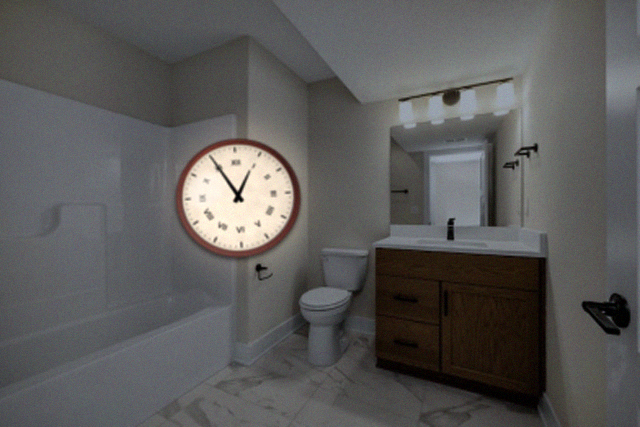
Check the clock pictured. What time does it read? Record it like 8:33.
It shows 12:55
